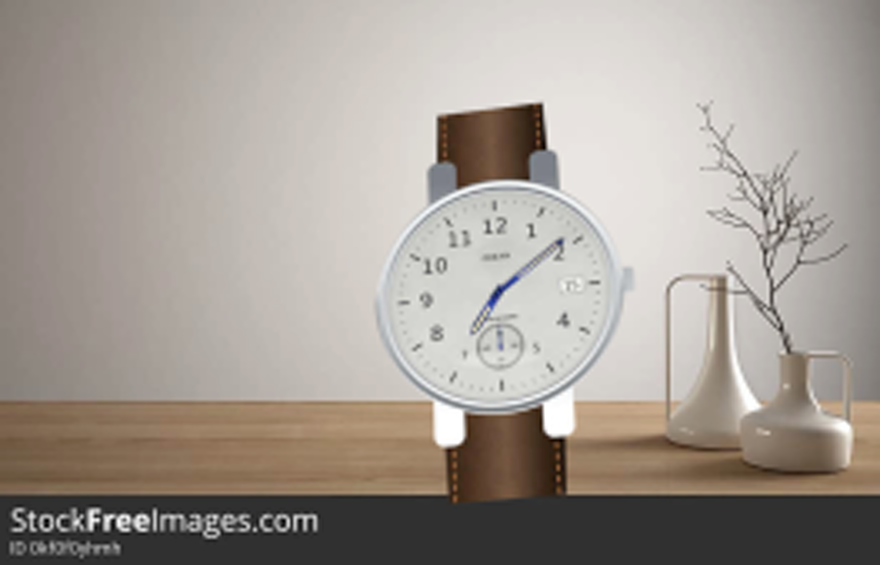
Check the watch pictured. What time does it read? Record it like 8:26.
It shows 7:09
